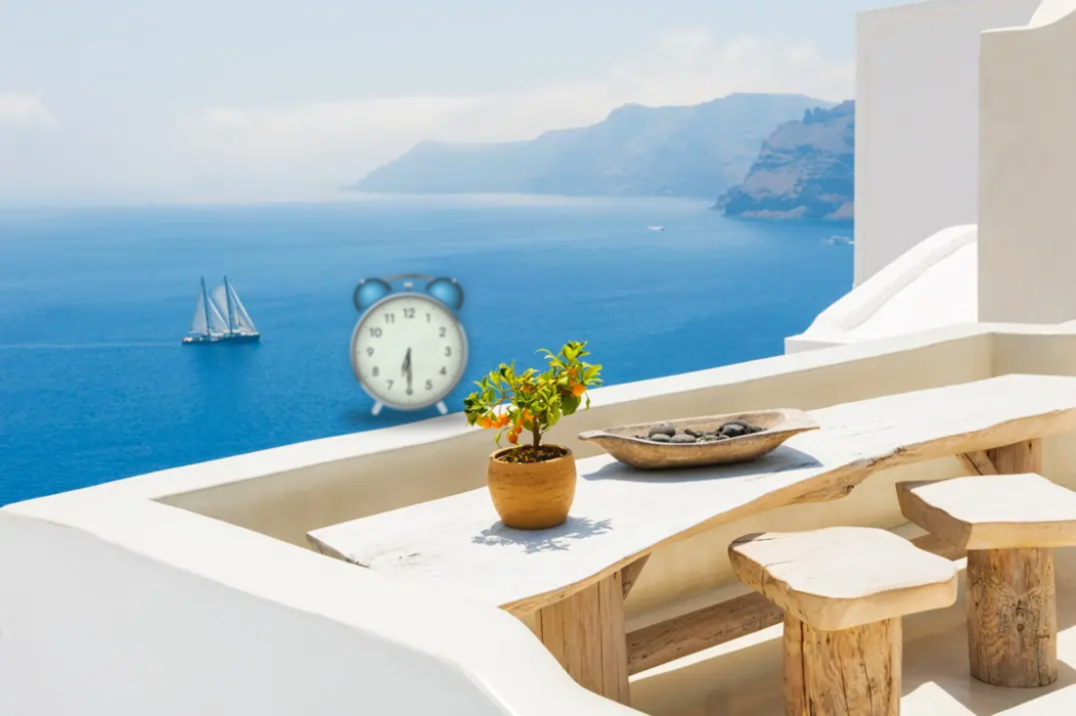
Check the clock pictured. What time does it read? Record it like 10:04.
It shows 6:30
